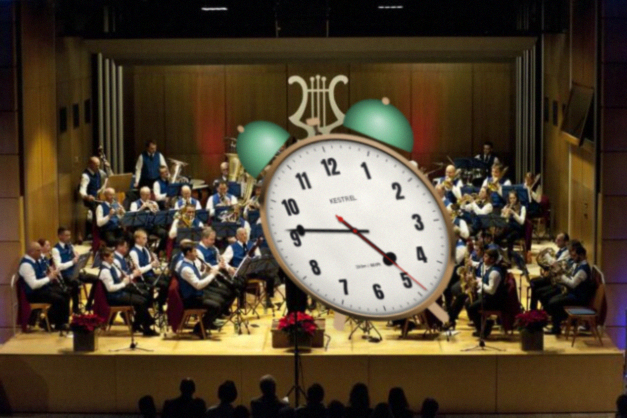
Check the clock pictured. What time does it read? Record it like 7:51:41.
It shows 4:46:24
